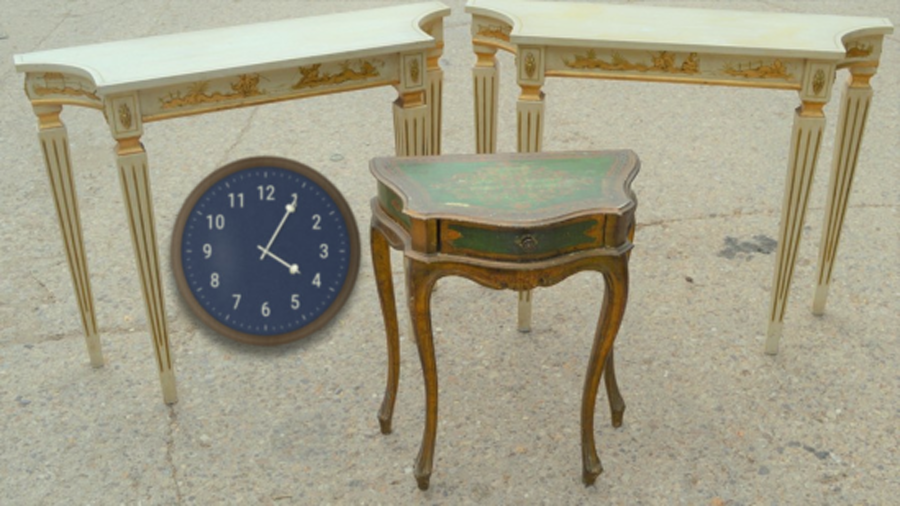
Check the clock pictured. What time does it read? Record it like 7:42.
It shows 4:05
